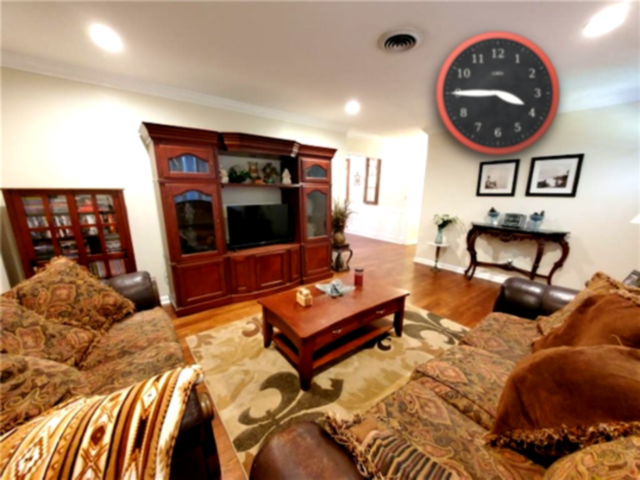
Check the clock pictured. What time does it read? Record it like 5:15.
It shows 3:45
